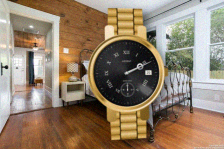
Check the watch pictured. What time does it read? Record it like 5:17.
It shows 2:11
